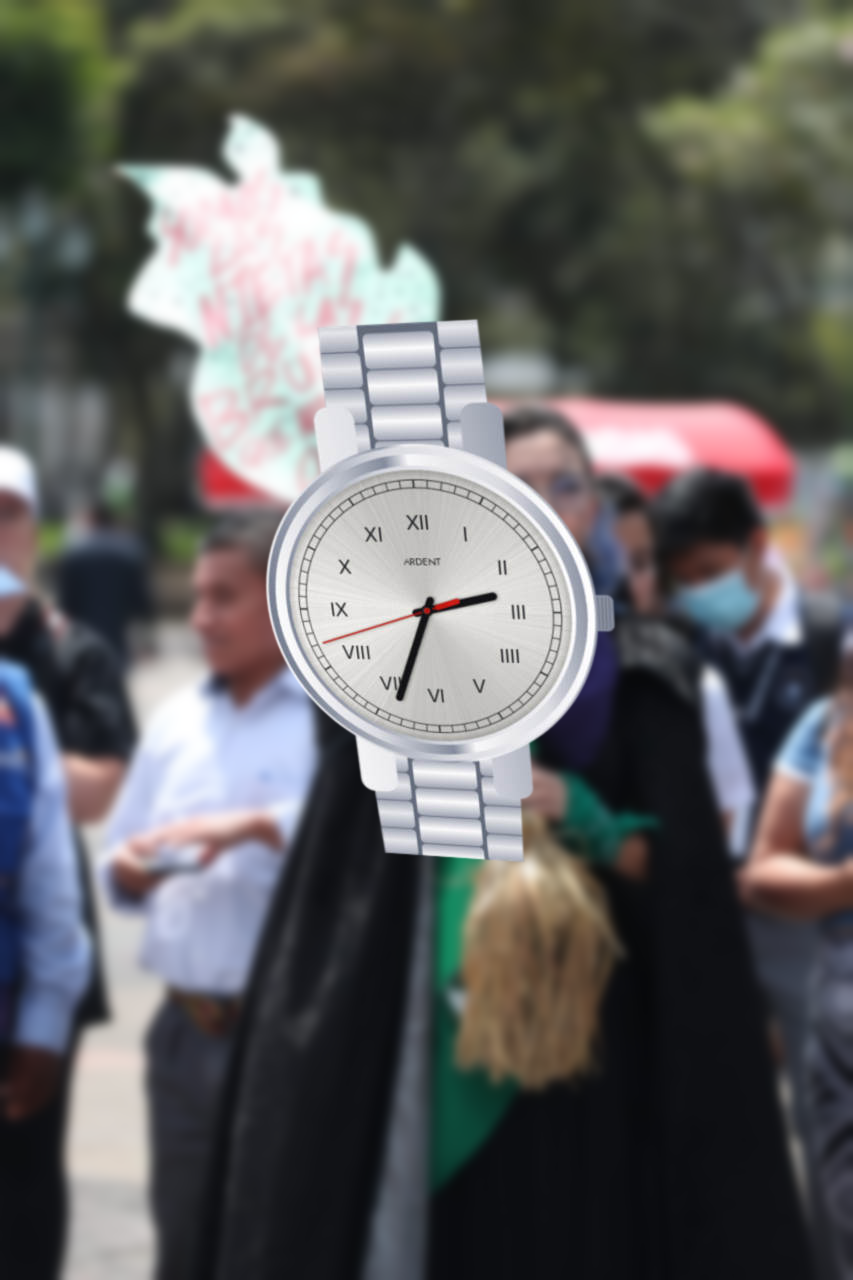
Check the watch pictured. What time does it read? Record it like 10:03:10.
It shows 2:33:42
